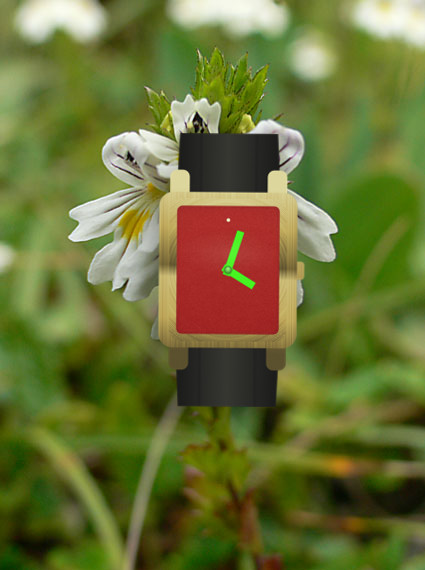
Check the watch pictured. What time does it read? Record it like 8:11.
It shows 4:03
